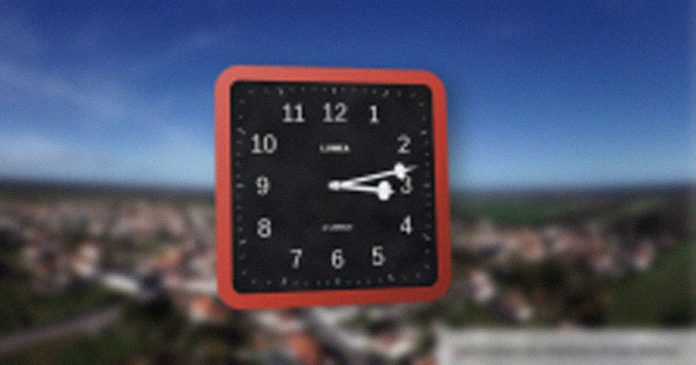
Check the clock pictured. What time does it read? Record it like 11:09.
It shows 3:13
